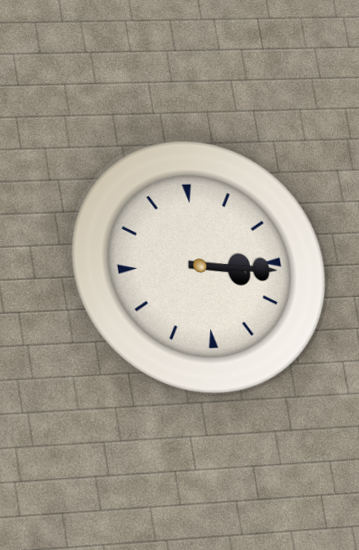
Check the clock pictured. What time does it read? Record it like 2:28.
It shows 3:16
